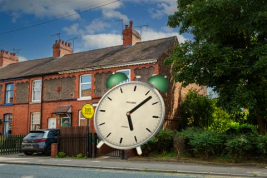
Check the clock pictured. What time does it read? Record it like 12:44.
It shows 5:07
